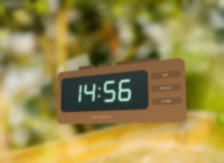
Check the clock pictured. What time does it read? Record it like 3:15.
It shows 14:56
